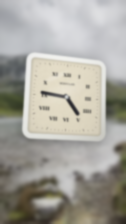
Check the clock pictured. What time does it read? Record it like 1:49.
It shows 4:46
